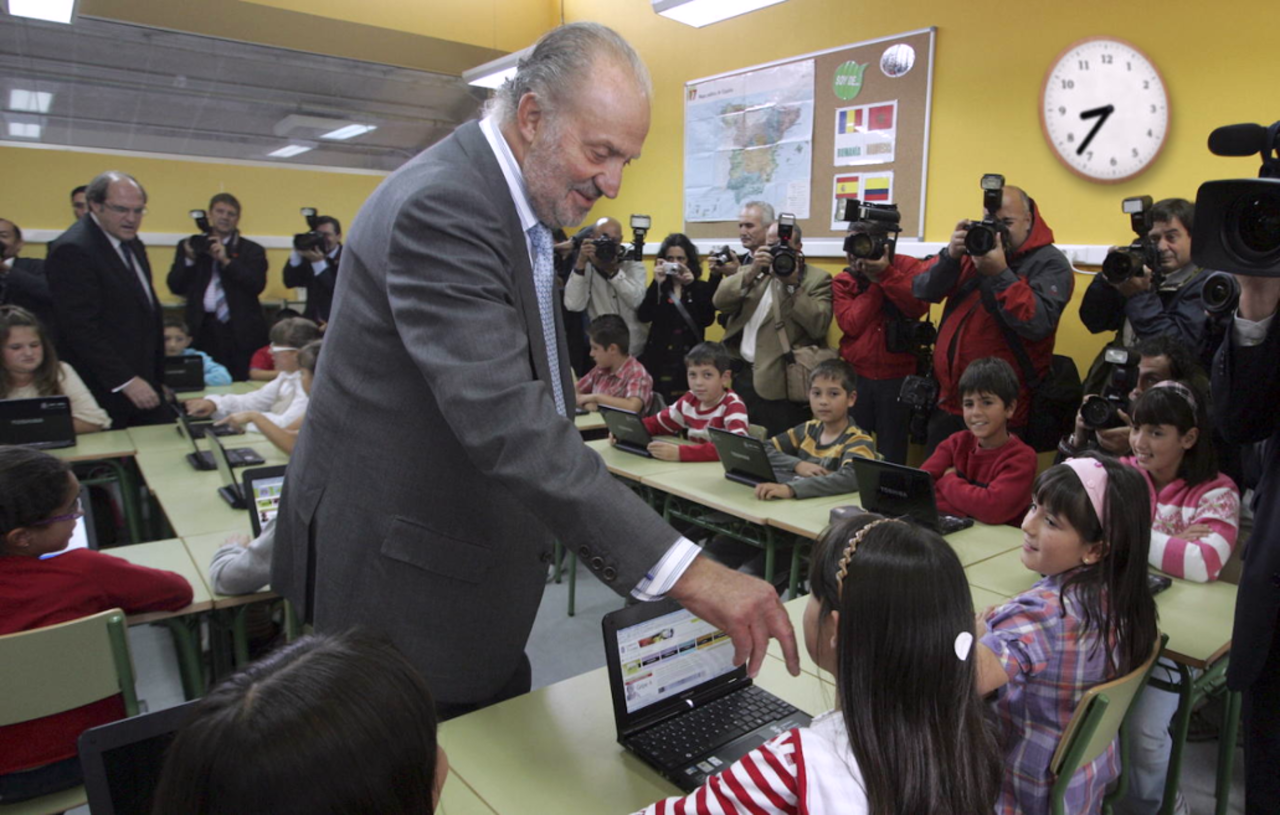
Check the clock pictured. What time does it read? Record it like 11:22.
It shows 8:37
